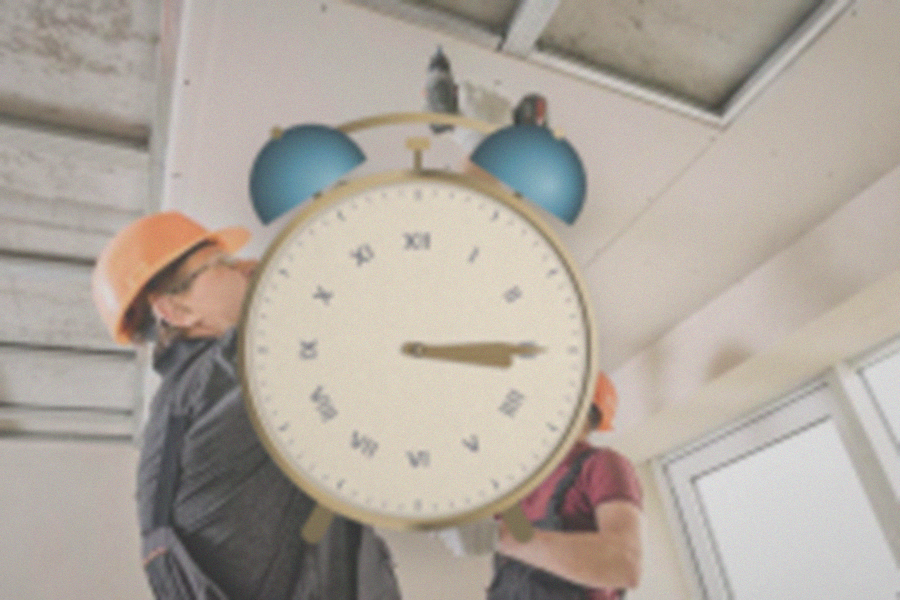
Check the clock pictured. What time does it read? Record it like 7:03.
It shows 3:15
